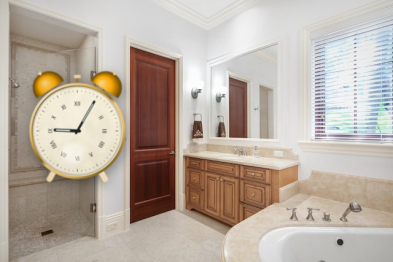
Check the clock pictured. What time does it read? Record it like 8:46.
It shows 9:05
